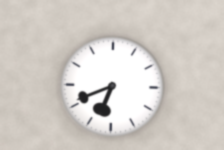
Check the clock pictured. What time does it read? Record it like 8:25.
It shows 6:41
